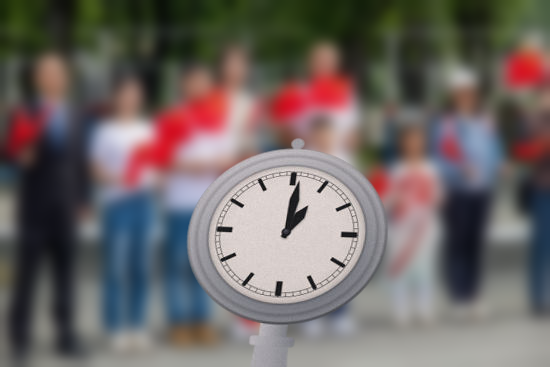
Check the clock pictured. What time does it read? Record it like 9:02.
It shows 1:01
